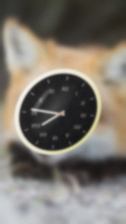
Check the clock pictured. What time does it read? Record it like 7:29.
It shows 7:46
